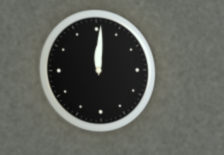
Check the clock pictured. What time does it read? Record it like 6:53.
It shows 12:01
